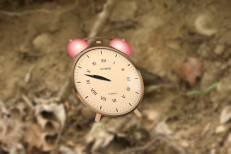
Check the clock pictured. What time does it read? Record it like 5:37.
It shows 9:48
